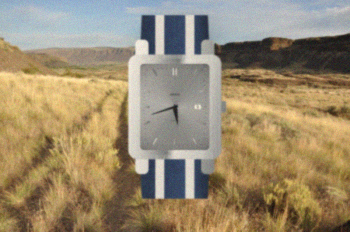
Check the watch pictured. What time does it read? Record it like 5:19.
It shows 5:42
